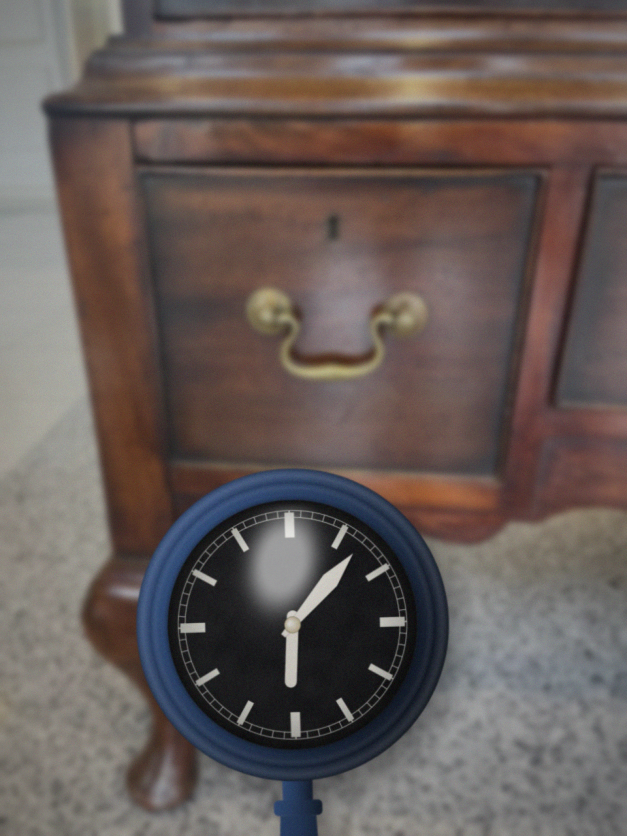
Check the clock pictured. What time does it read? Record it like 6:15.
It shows 6:07
